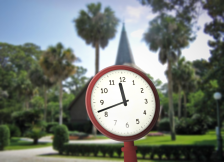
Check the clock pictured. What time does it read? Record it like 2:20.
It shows 11:42
